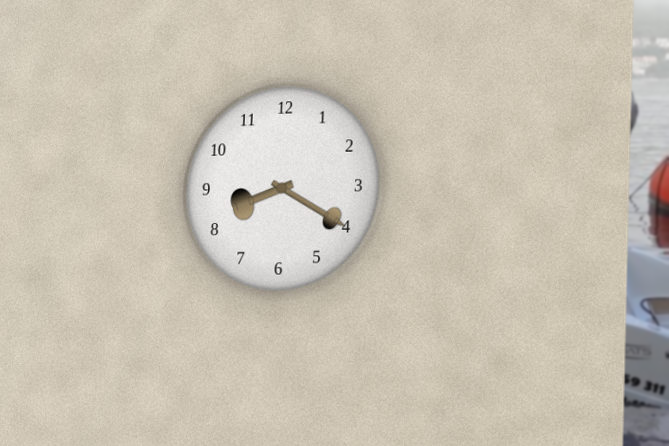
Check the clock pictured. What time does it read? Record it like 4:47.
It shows 8:20
